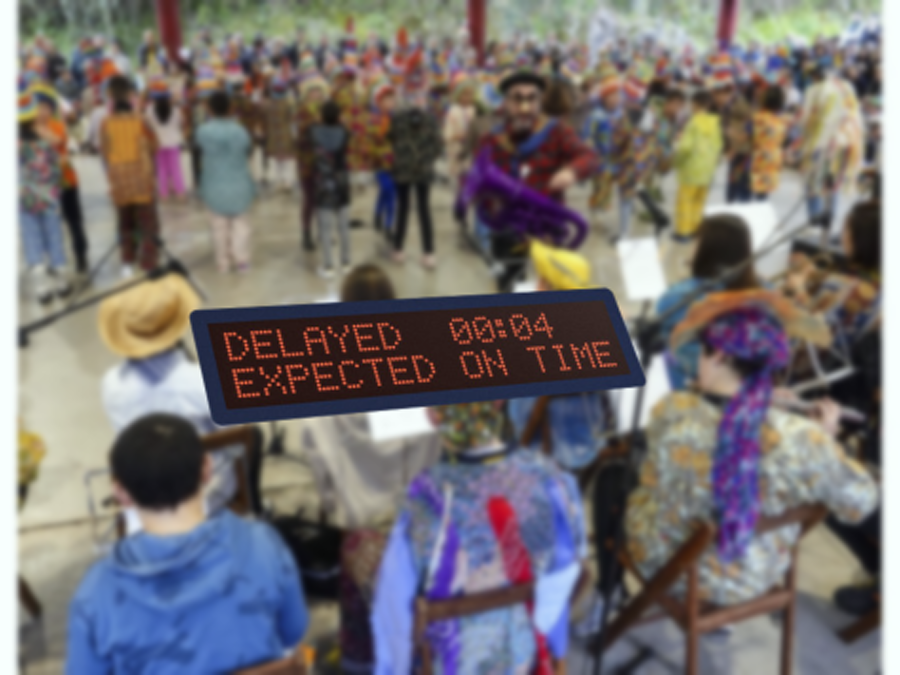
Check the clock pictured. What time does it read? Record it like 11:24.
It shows 0:04
